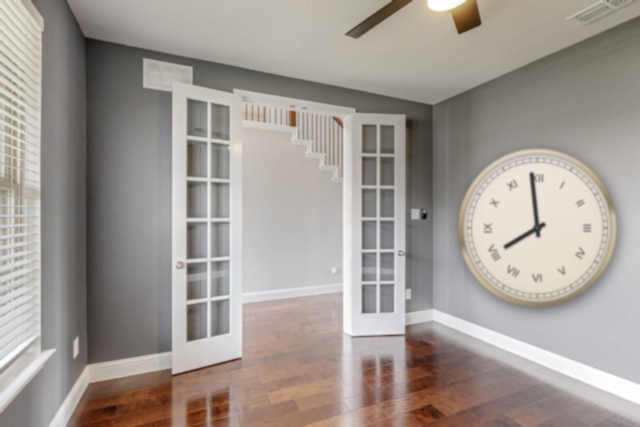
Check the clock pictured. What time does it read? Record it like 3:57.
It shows 7:59
